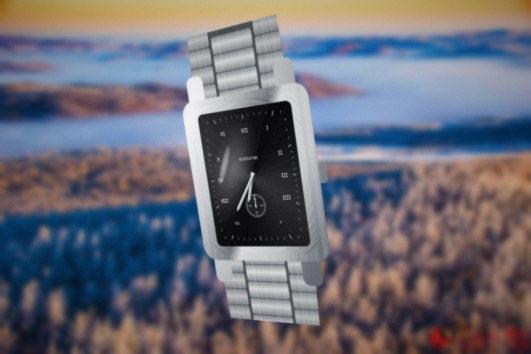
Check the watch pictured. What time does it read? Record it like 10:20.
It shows 6:36
